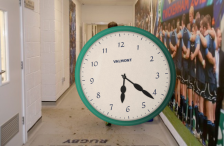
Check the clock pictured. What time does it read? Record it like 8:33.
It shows 6:22
